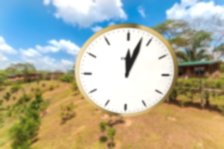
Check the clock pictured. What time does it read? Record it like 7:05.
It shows 12:03
